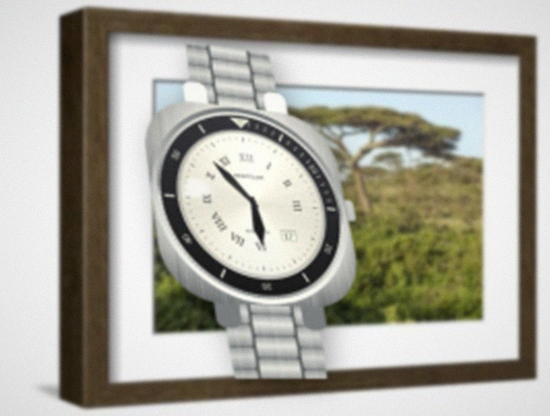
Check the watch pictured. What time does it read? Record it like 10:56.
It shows 5:53
